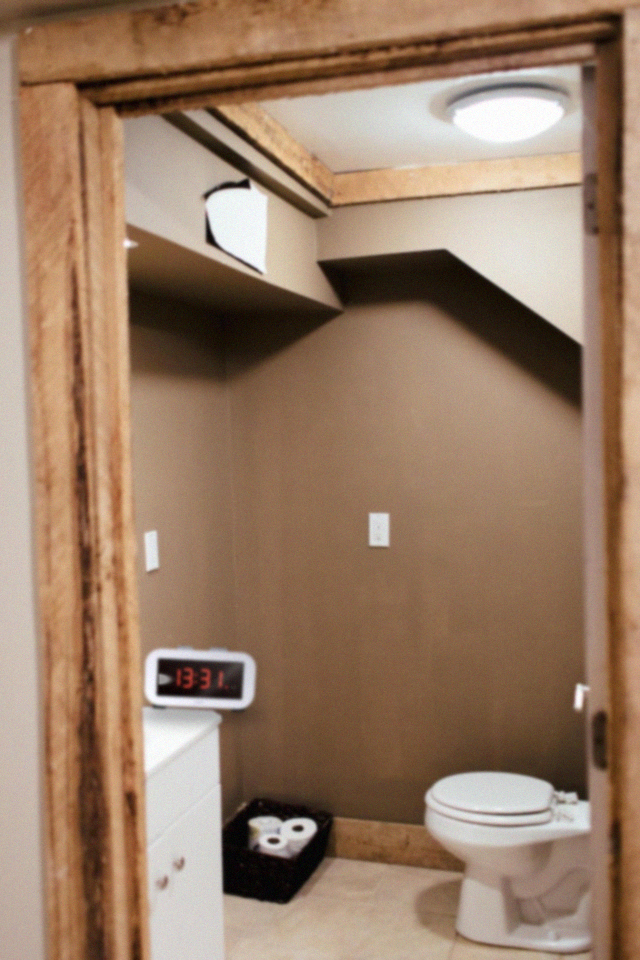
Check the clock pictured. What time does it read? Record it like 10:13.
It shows 13:31
